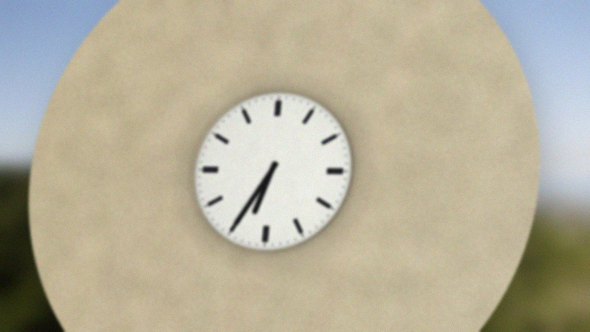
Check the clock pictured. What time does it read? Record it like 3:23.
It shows 6:35
